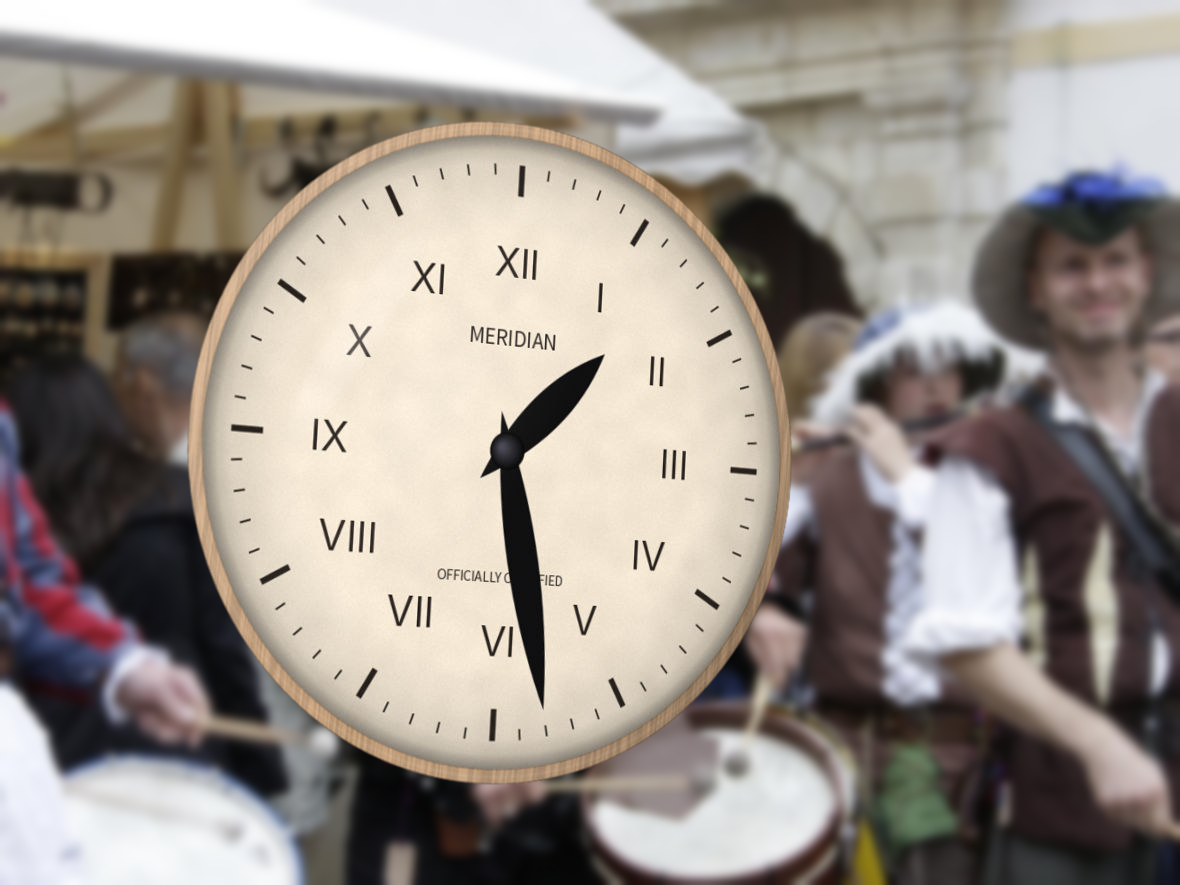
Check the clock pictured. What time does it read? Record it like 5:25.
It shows 1:28
